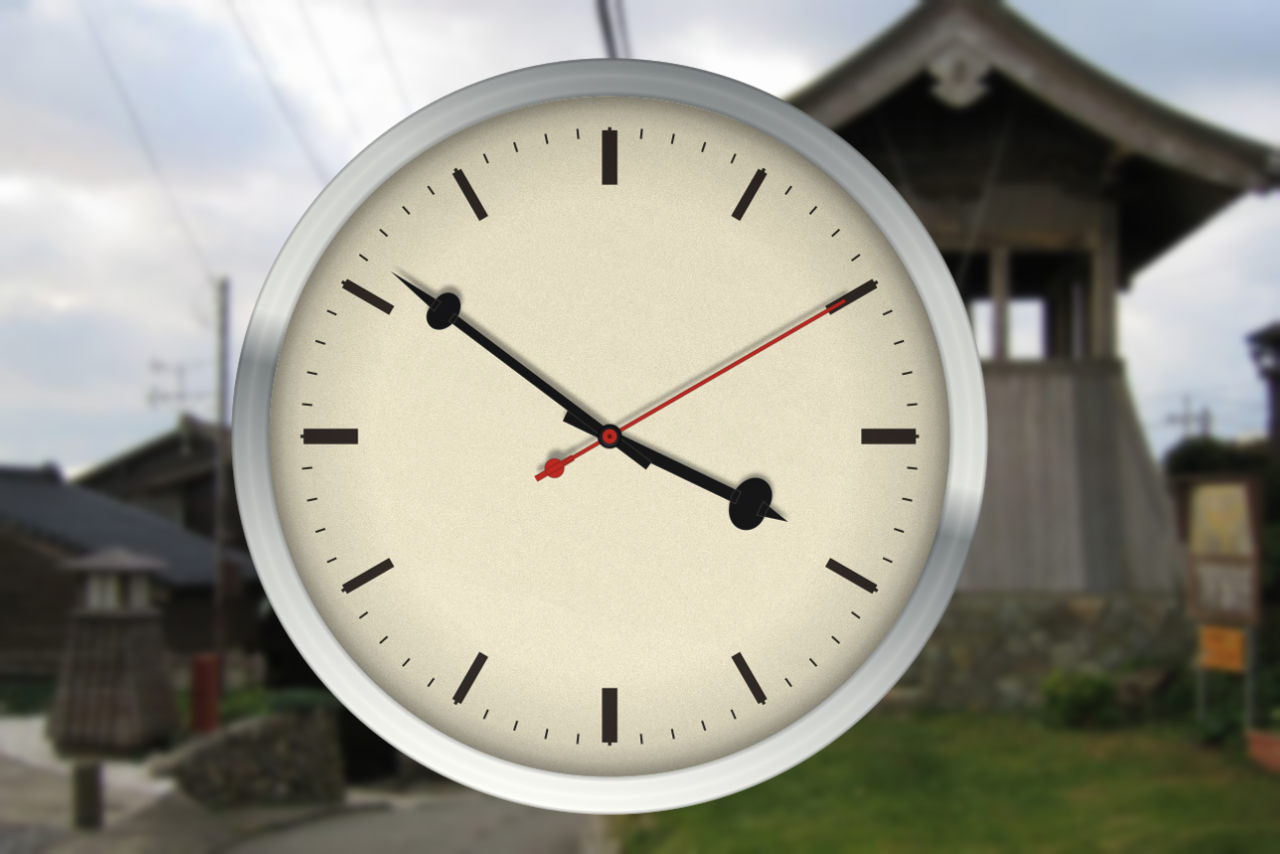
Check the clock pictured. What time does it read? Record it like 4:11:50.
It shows 3:51:10
